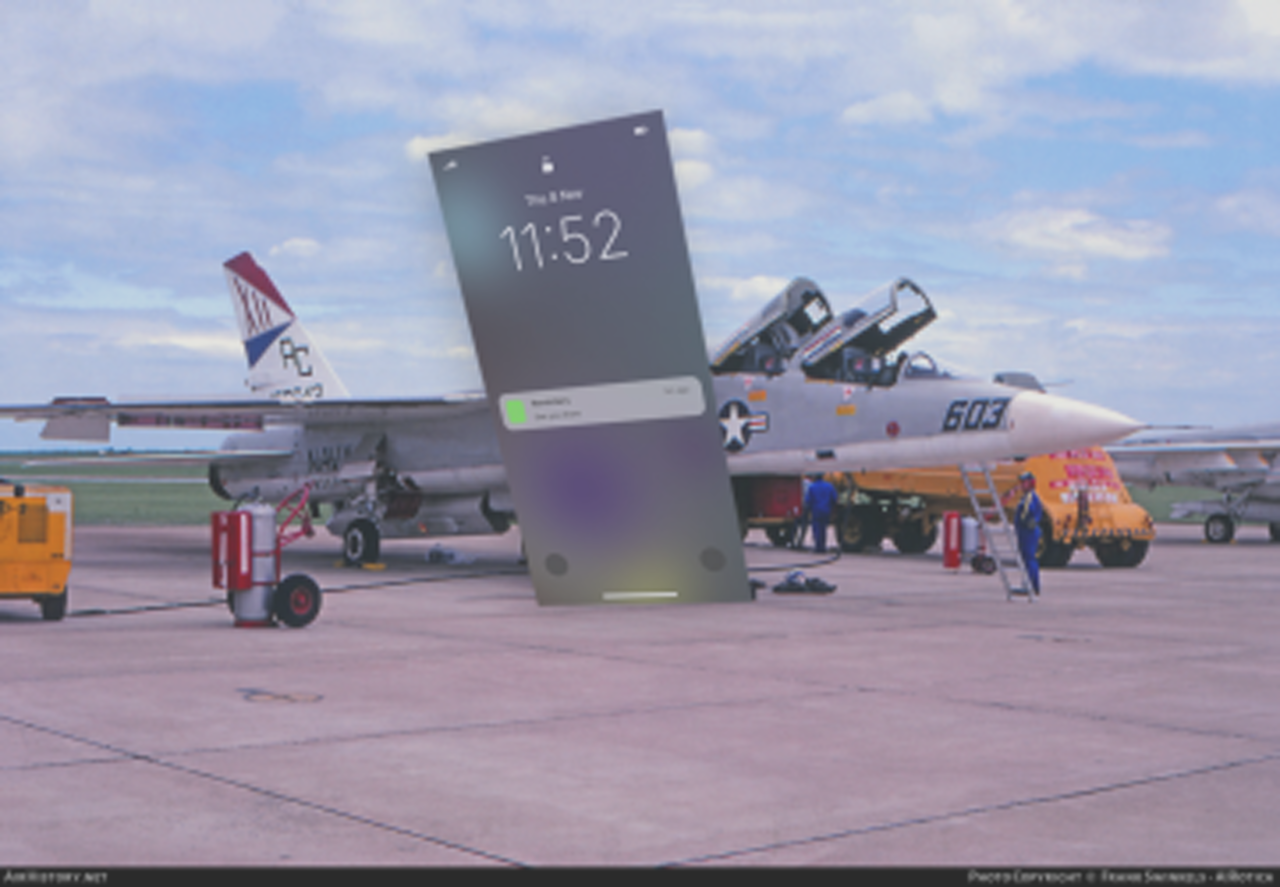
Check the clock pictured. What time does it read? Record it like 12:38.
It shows 11:52
